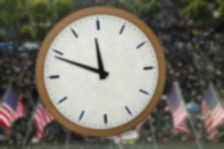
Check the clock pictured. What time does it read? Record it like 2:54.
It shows 11:49
